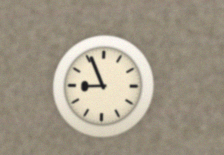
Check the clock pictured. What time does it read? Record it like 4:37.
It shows 8:56
